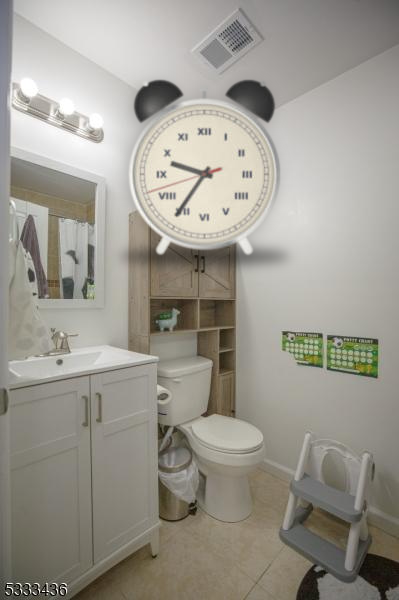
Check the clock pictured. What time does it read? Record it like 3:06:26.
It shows 9:35:42
